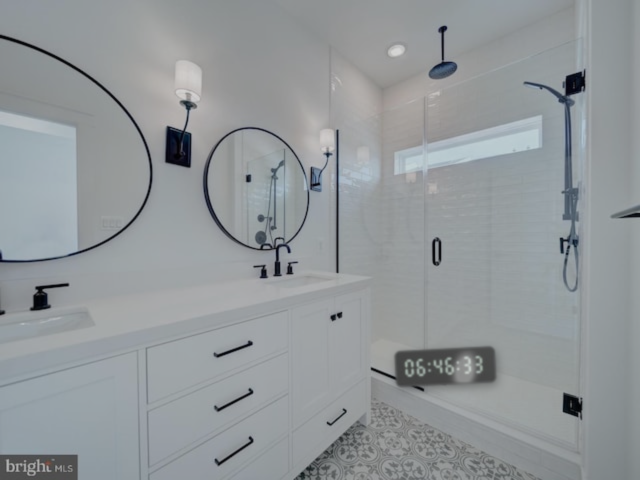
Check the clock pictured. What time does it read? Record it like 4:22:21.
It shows 6:46:33
